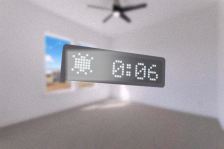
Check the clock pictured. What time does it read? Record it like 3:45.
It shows 0:06
